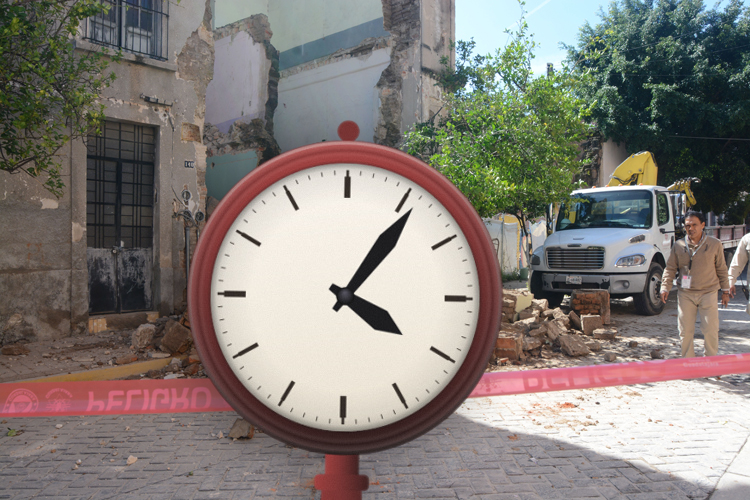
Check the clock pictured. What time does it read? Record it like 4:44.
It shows 4:06
